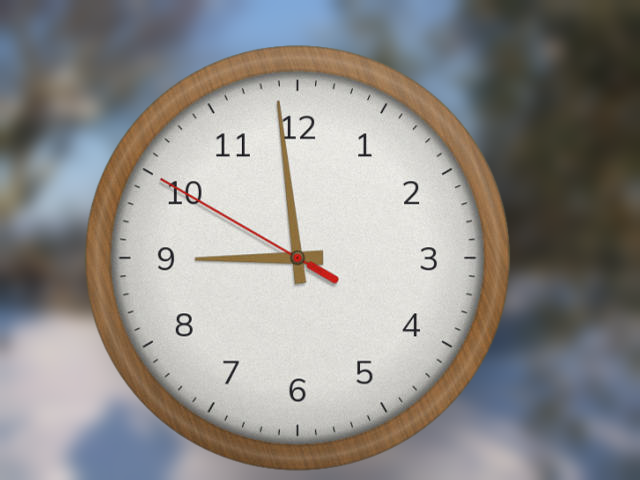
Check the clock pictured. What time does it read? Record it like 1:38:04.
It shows 8:58:50
